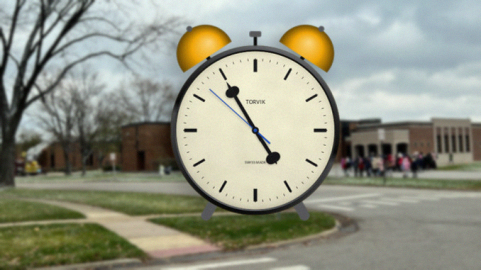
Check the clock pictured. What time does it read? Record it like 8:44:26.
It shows 4:54:52
